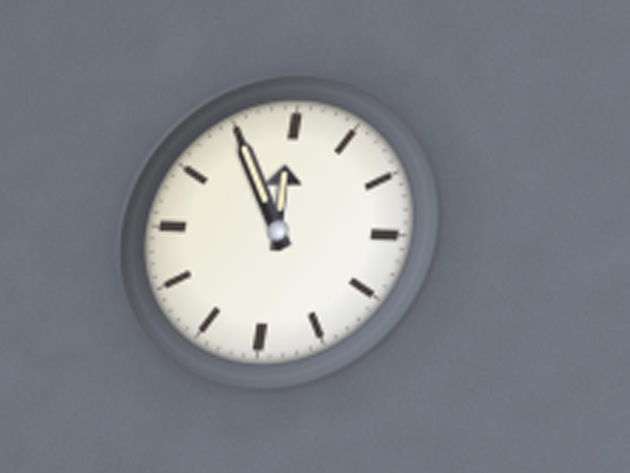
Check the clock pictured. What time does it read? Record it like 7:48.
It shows 11:55
